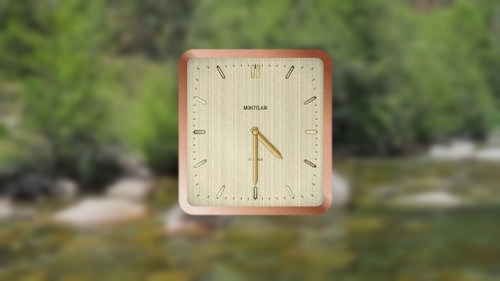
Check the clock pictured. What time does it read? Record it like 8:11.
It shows 4:30
